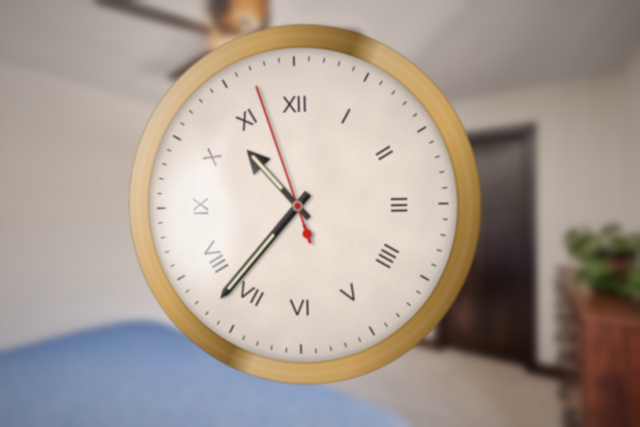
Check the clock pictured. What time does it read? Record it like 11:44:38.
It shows 10:36:57
